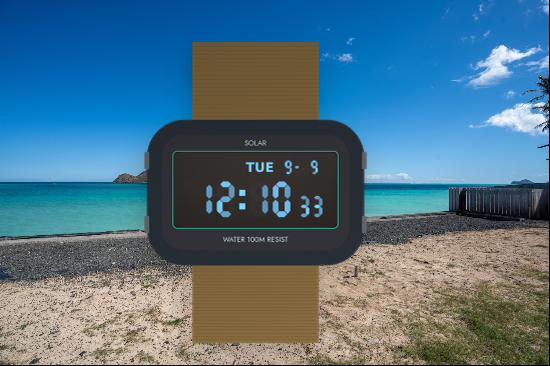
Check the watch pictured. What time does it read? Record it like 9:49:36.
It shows 12:10:33
